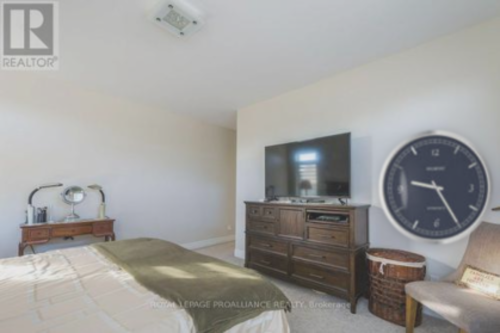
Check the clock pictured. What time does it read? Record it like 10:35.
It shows 9:25
